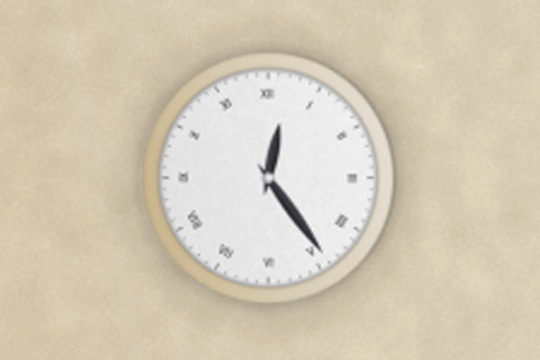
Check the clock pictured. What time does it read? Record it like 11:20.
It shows 12:24
